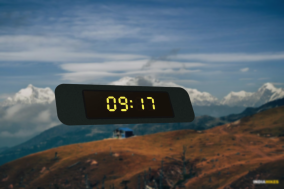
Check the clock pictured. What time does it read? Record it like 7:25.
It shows 9:17
